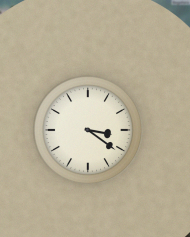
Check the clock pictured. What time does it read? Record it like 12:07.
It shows 3:21
